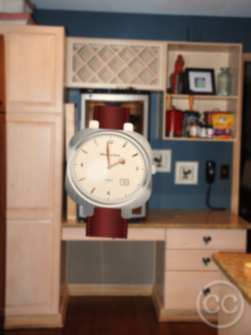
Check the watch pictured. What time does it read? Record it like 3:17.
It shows 1:59
